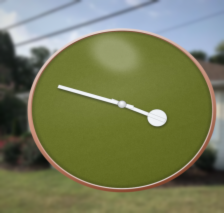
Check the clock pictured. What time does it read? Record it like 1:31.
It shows 3:48
